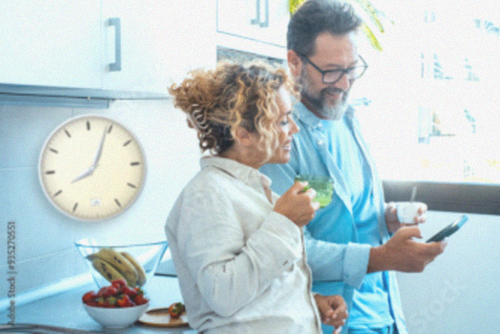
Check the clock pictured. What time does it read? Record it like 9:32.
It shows 8:04
